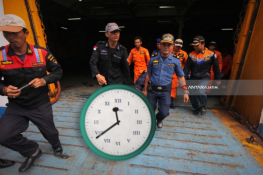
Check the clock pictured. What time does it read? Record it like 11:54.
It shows 11:39
